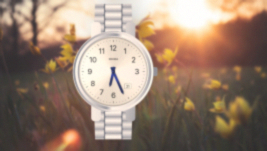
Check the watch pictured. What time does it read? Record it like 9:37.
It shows 6:26
